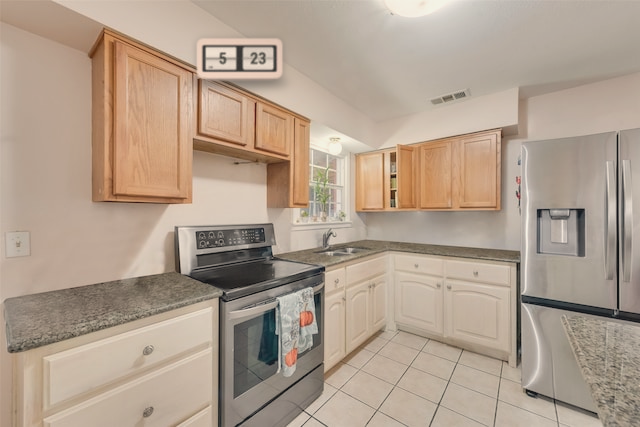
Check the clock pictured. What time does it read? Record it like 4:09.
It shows 5:23
